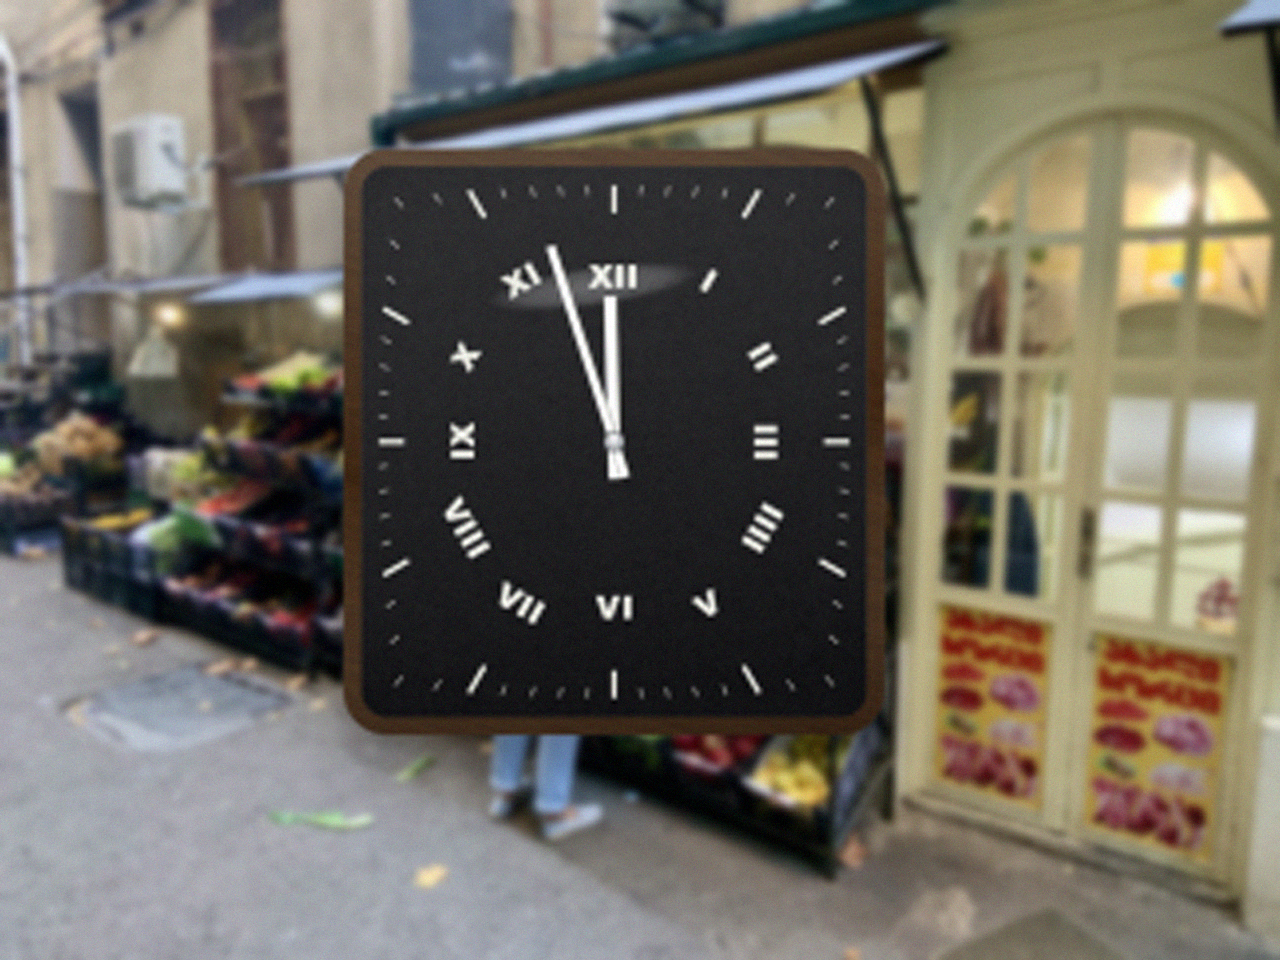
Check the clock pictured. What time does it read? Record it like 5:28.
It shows 11:57
